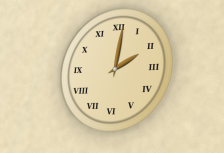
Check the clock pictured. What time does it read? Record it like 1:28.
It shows 2:01
